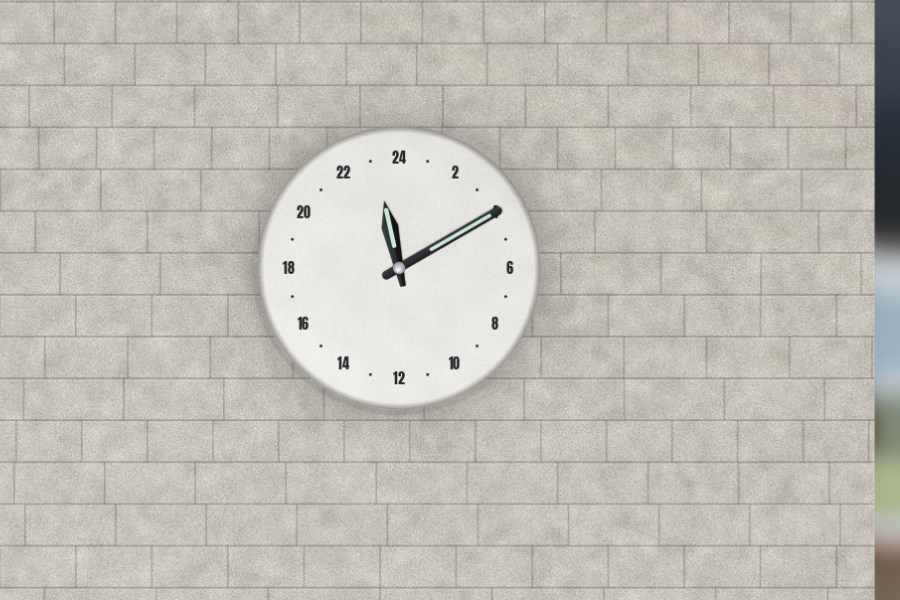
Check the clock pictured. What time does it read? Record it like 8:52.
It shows 23:10
